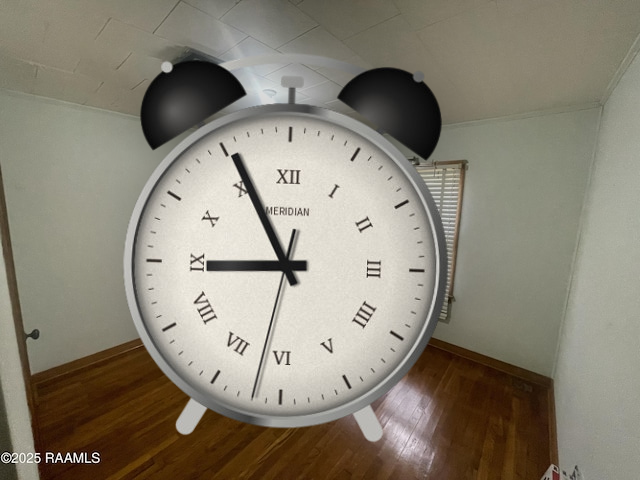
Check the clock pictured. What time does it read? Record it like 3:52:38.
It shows 8:55:32
